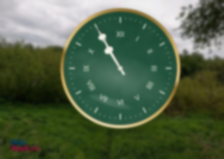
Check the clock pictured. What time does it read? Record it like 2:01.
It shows 10:55
